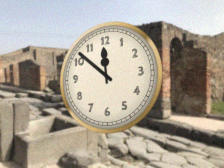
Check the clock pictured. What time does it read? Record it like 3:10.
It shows 11:52
